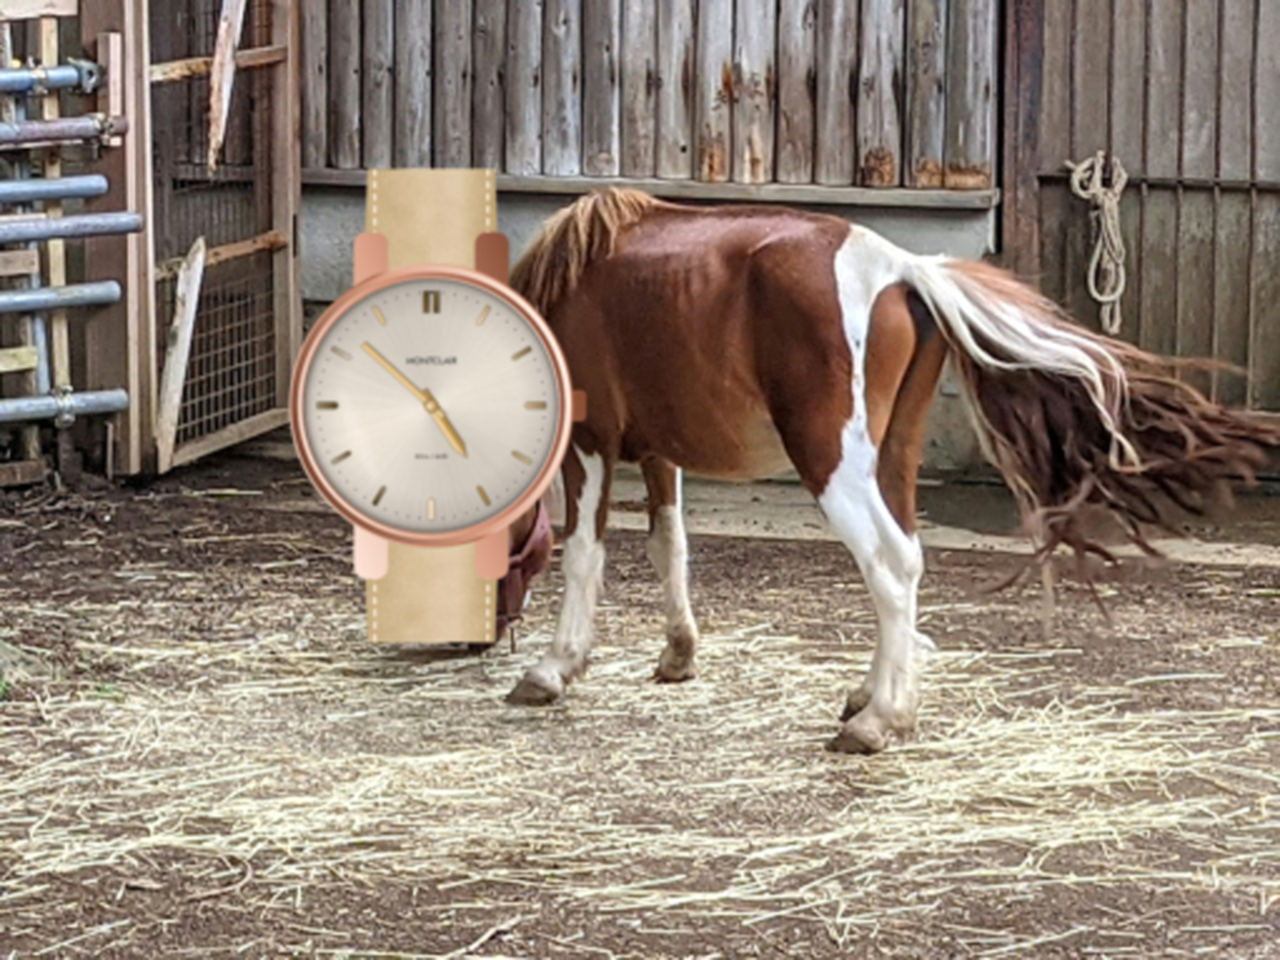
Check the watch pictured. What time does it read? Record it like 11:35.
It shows 4:52
